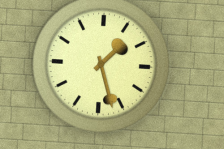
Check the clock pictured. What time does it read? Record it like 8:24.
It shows 1:27
